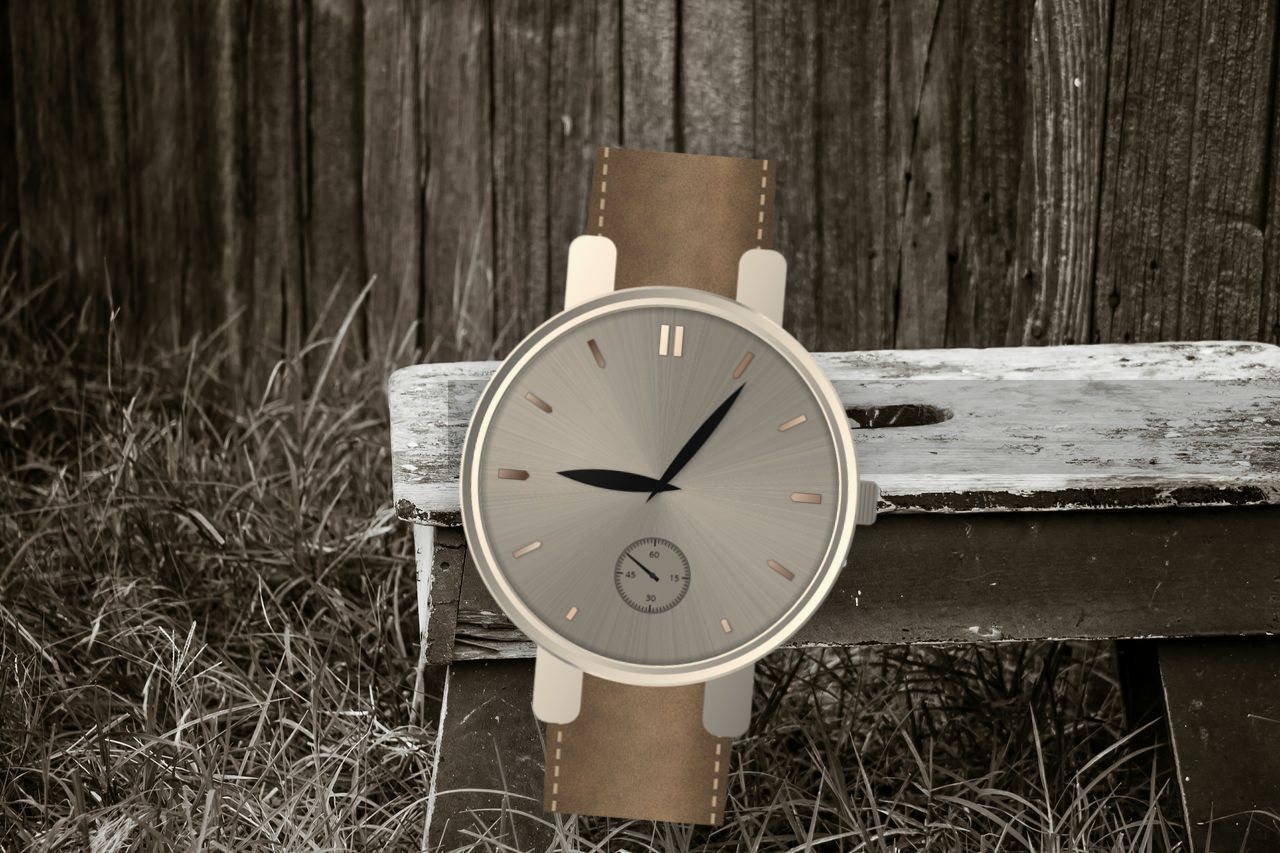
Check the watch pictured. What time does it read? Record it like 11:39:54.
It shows 9:05:51
